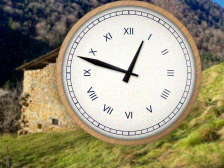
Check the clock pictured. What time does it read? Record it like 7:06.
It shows 12:48
